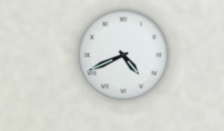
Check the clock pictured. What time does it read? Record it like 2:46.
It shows 4:41
